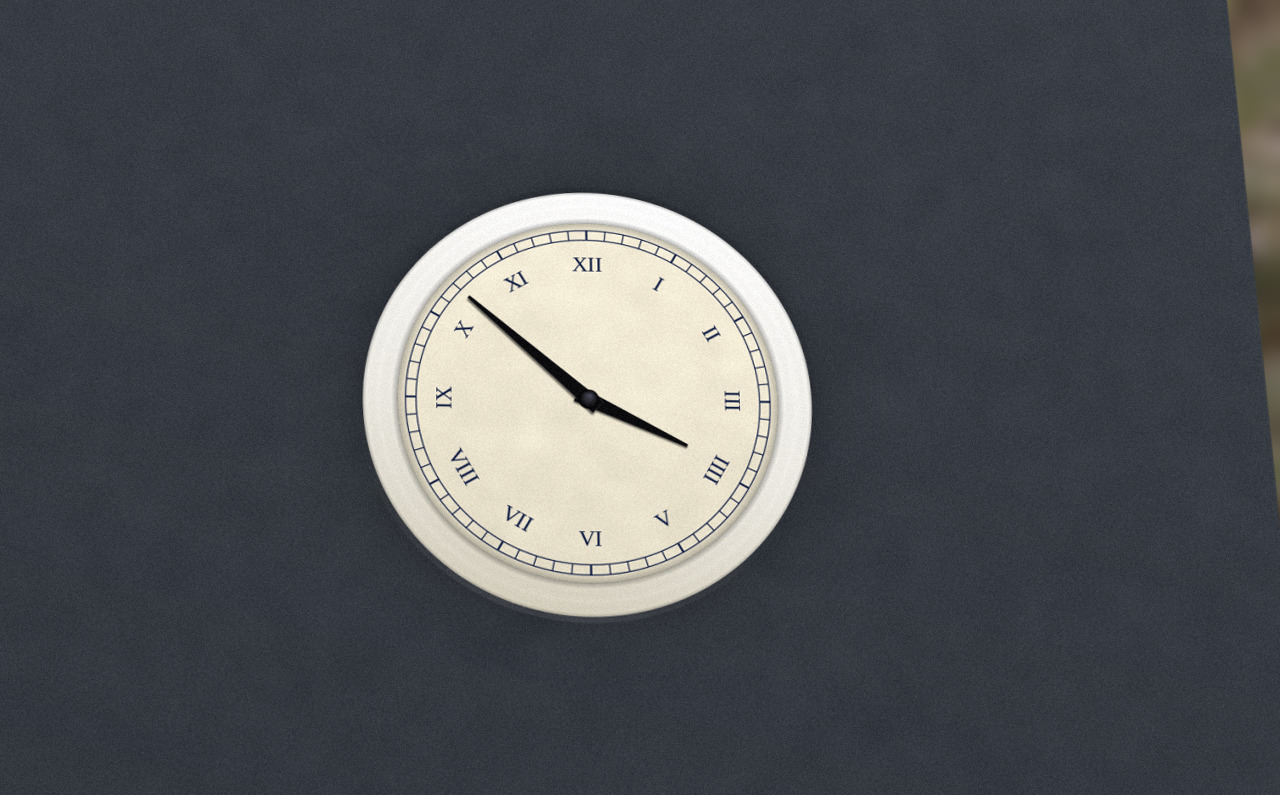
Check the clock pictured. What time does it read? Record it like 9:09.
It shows 3:52
